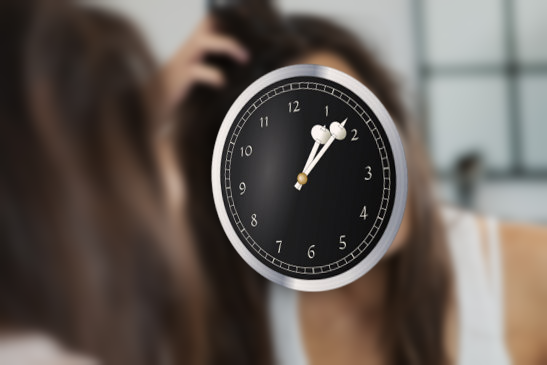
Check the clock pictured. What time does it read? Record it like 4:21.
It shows 1:08
